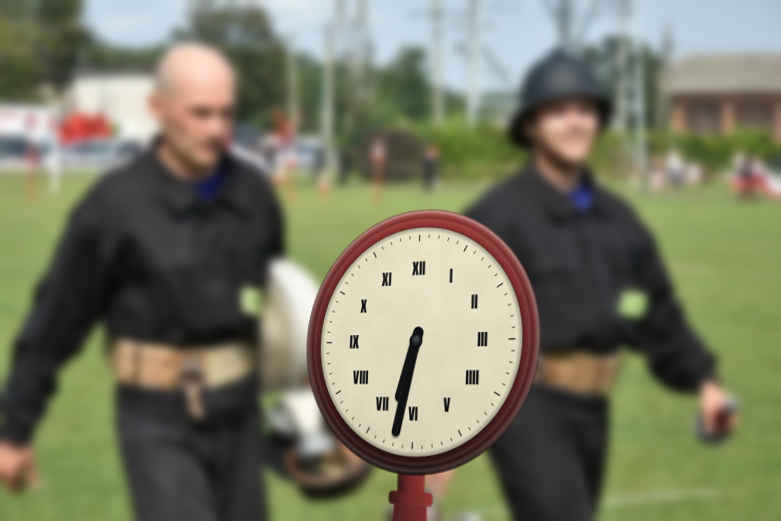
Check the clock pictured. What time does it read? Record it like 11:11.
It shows 6:32
